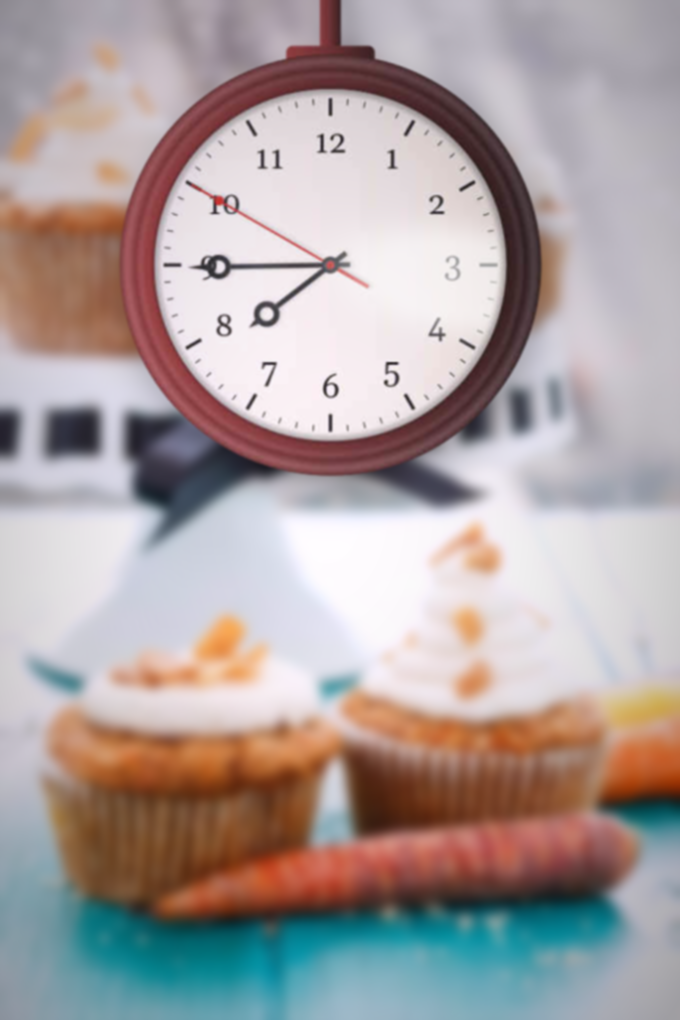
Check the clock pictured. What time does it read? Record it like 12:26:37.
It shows 7:44:50
